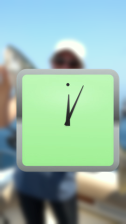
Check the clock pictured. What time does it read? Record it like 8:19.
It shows 12:04
